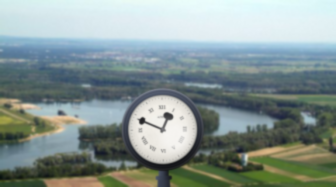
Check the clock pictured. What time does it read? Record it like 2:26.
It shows 12:49
